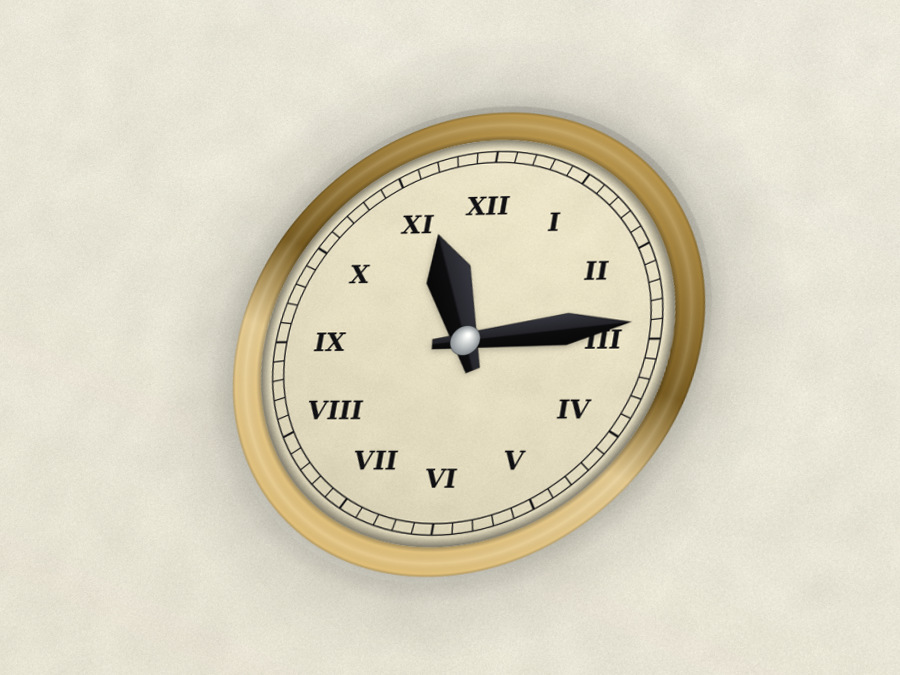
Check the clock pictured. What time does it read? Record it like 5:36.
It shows 11:14
